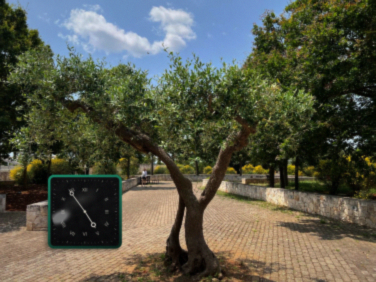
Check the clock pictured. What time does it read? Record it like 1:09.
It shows 4:54
